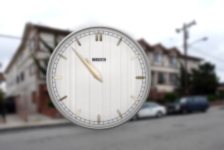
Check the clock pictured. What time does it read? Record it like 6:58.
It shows 10:53
